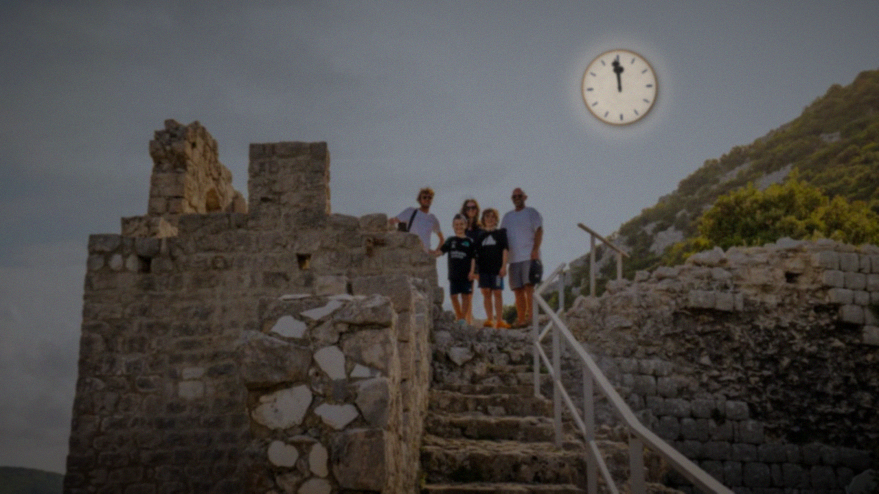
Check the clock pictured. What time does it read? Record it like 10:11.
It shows 11:59
